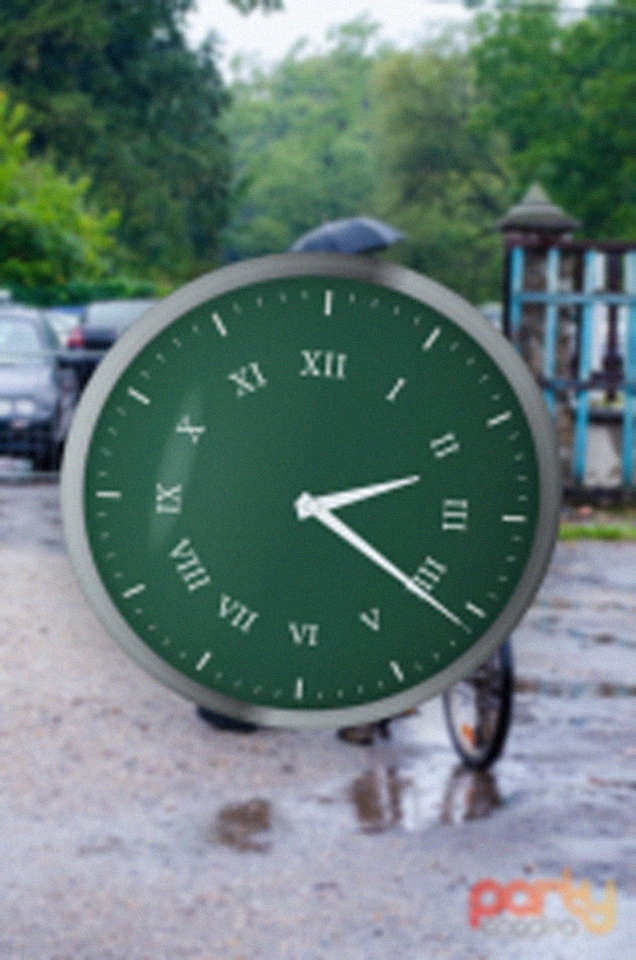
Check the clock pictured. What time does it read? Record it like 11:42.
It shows 2:21
